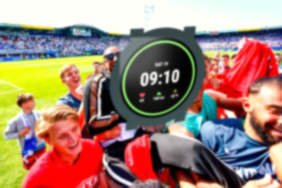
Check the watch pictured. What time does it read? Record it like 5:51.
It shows 9:10
